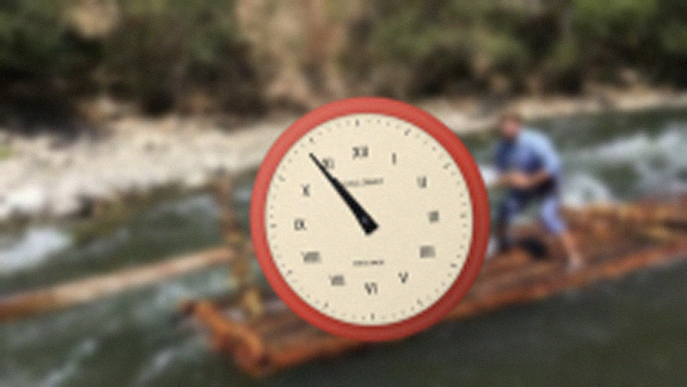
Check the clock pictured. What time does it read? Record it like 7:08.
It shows 10:54
